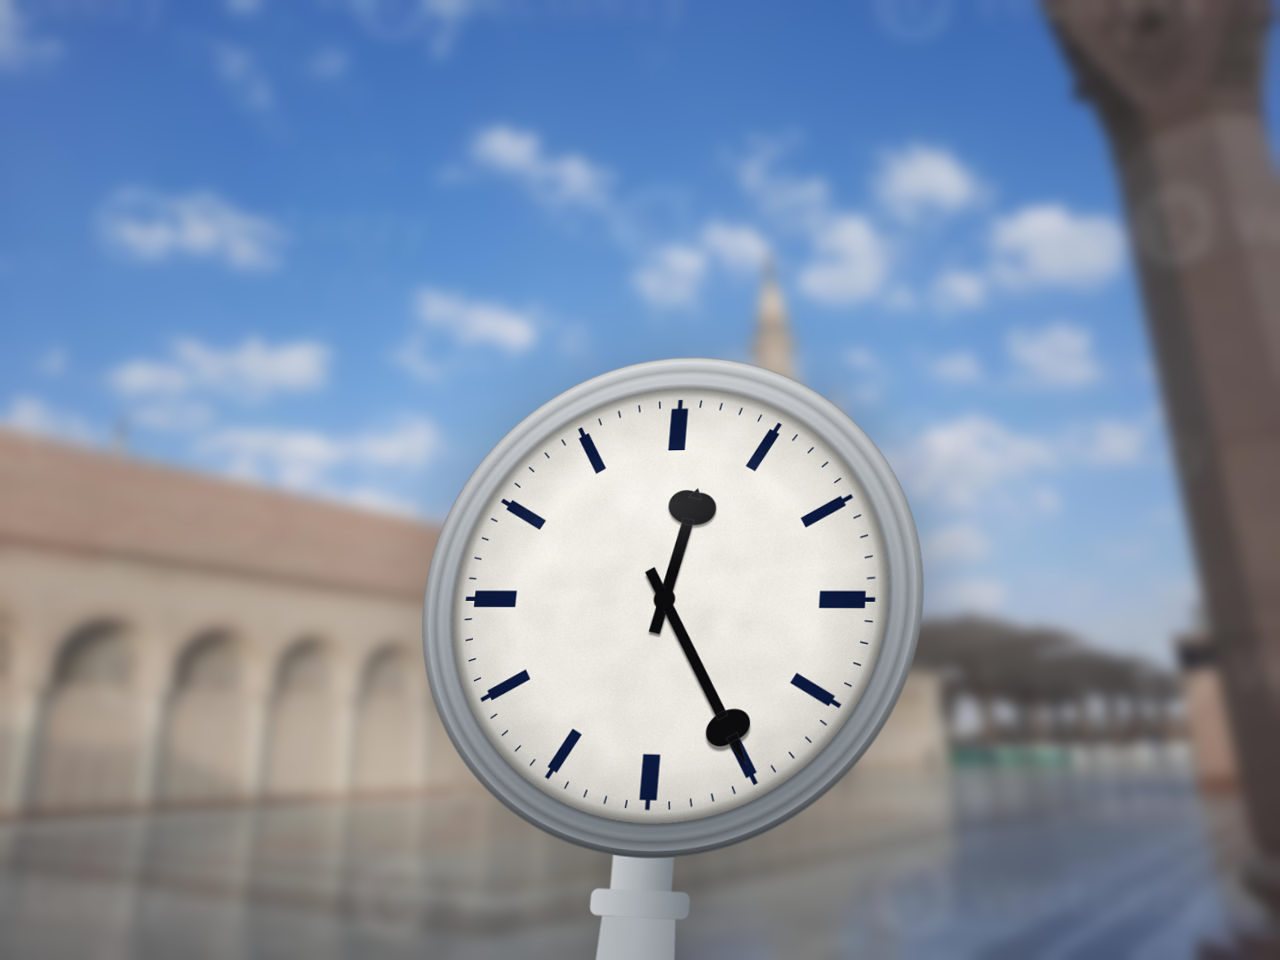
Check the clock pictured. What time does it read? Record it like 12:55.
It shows 12:25
